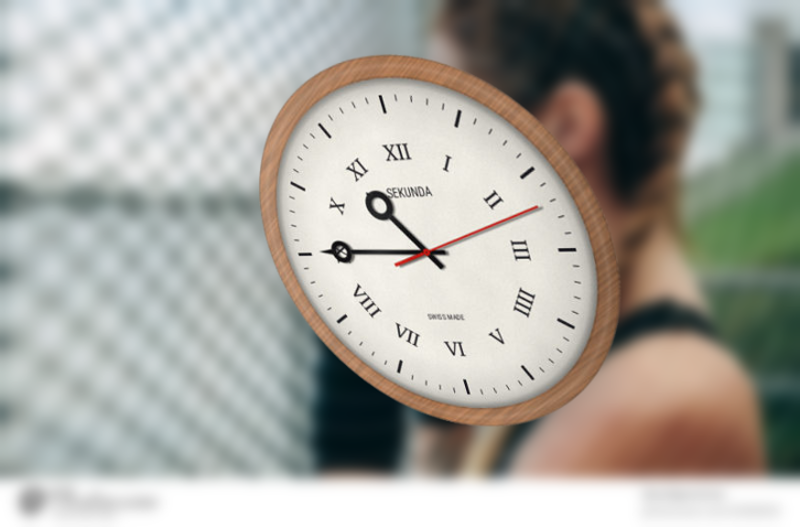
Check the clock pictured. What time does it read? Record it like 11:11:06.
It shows 10:45:12
